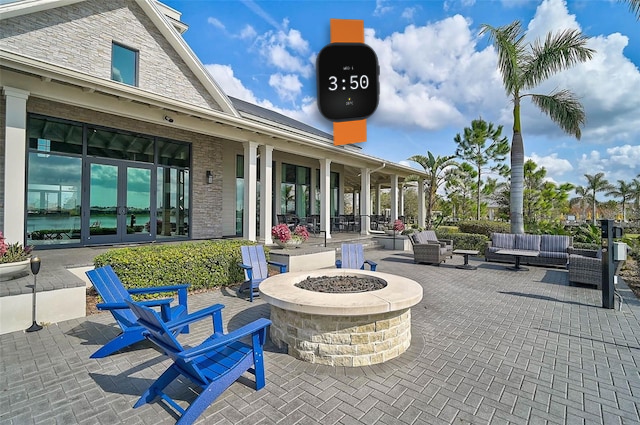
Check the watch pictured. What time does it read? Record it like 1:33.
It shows 3:50
